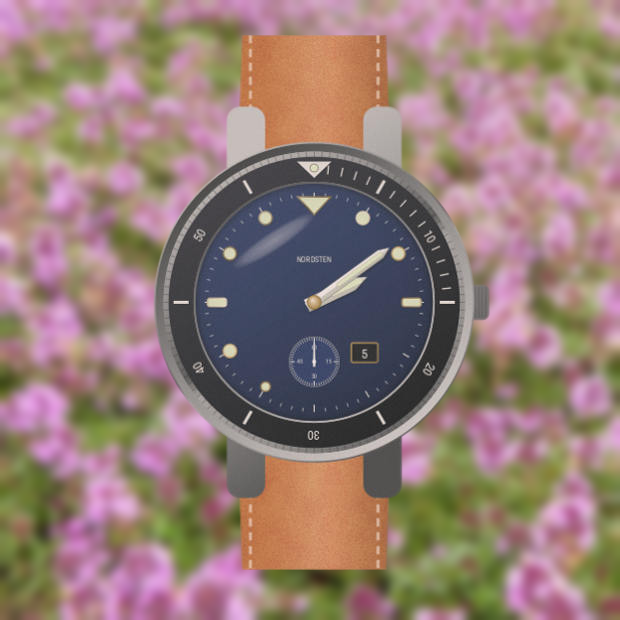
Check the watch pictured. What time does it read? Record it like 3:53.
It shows 2:09
